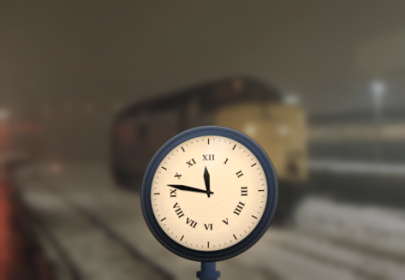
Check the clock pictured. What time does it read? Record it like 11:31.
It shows 11:47
